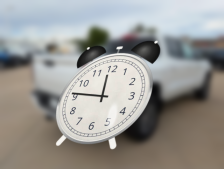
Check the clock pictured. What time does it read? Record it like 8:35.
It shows 11:46
